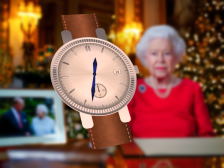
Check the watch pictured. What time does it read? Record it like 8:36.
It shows 12:33
